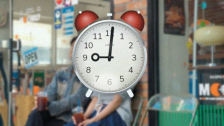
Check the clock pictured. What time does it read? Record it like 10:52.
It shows 9:01
